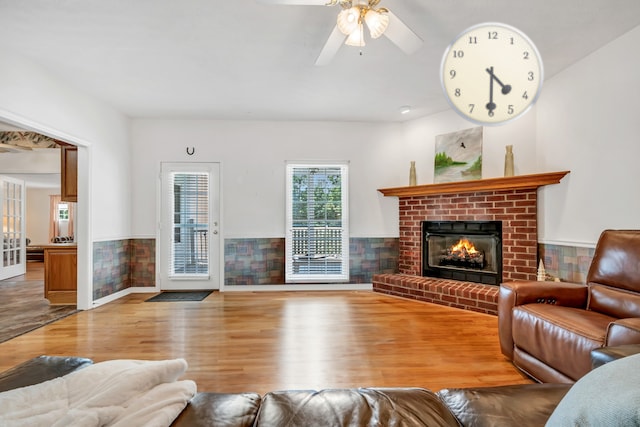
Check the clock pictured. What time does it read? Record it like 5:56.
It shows 4:30
